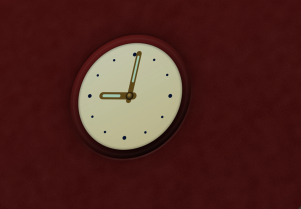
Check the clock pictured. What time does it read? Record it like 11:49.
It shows 9:01
